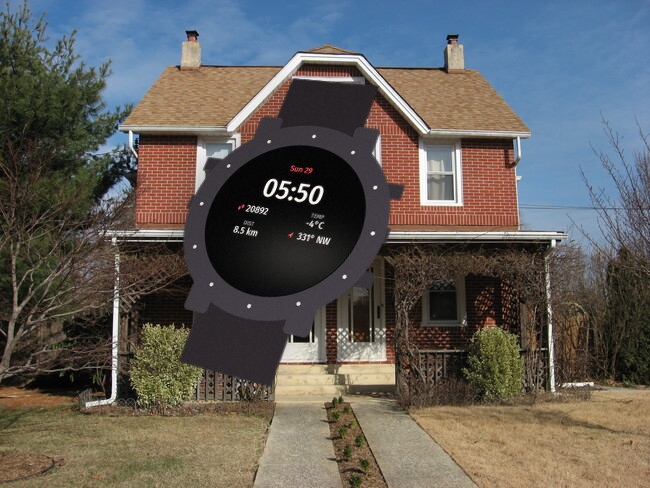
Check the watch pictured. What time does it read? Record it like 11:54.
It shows 5:50
